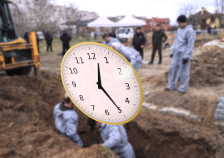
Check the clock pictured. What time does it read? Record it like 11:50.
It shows 12:25
